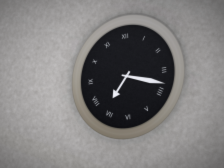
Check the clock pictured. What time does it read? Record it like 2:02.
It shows 7:18
